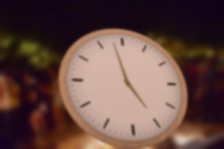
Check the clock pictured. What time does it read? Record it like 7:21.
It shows 4:58
